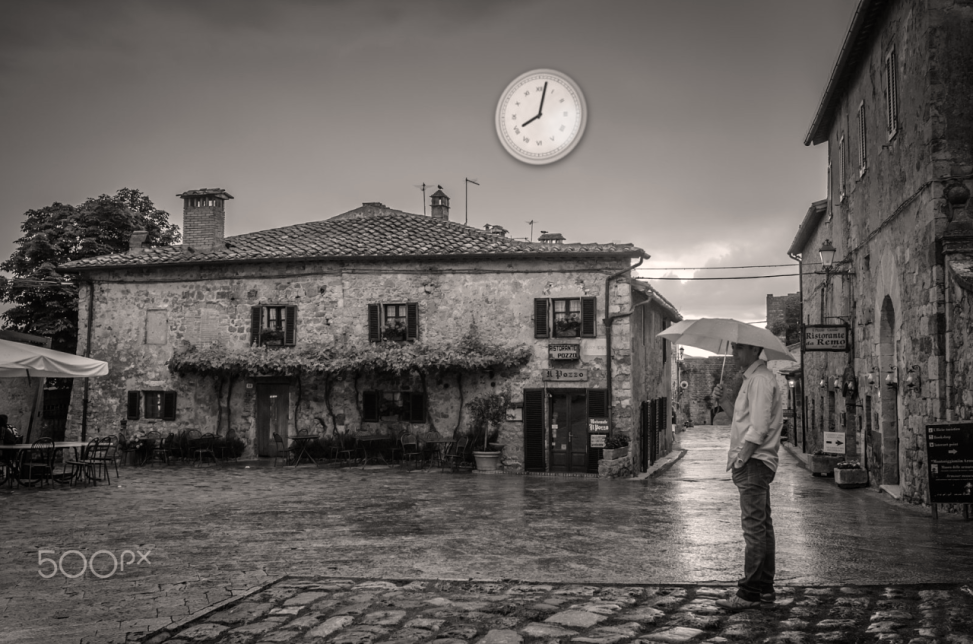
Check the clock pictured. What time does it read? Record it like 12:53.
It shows 8:02
